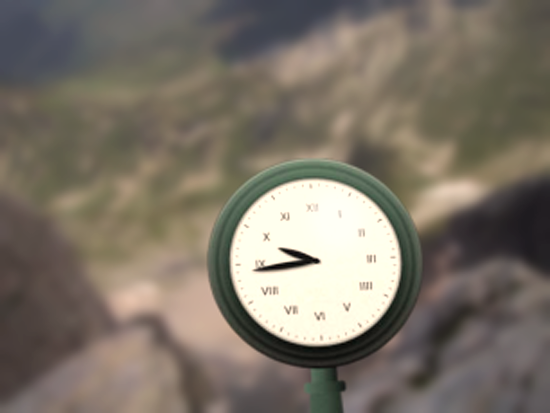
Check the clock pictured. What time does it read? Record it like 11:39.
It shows 9:44
